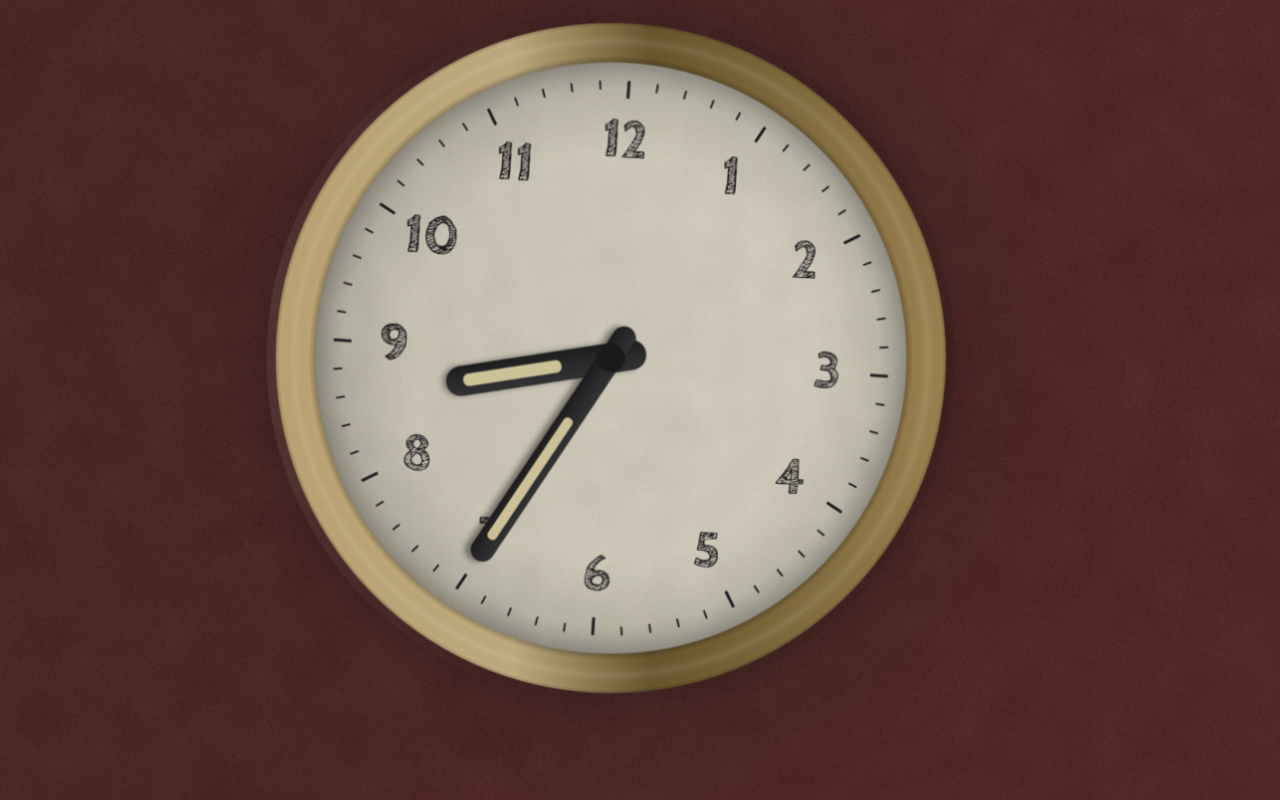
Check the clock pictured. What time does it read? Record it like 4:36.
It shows 8:35
